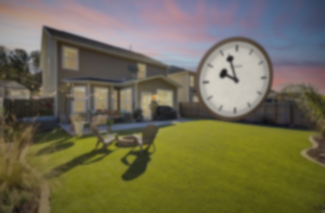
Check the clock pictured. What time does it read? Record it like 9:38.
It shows 9:57
